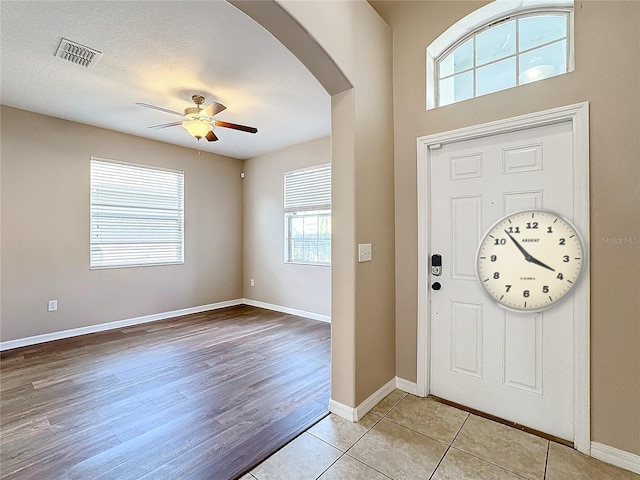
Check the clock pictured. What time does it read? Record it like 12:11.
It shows 3:53
